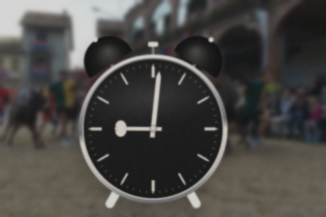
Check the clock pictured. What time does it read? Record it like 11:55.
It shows 9:01
